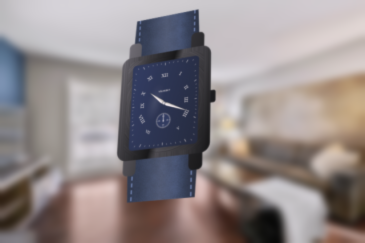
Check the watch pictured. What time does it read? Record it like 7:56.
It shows 10:19
